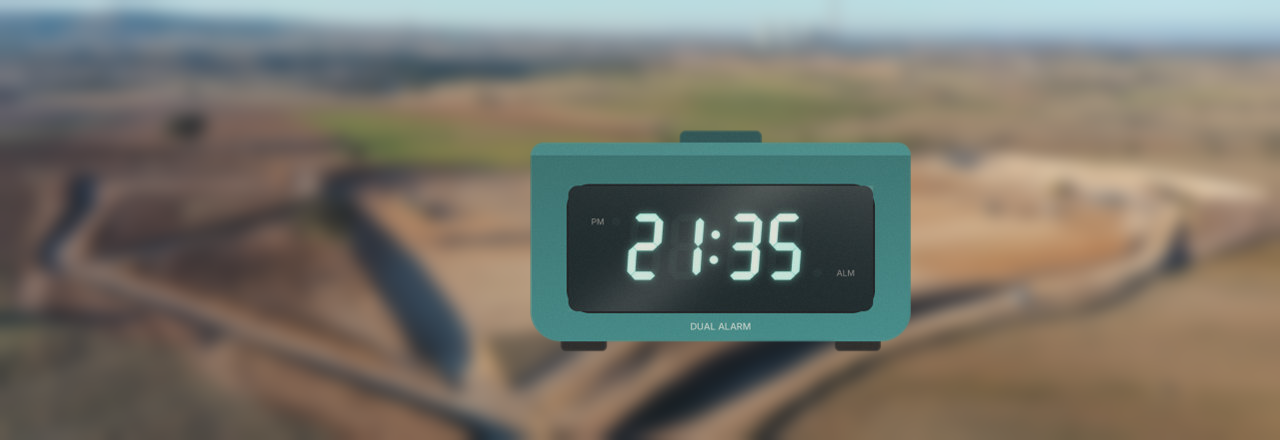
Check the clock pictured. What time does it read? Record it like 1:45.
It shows 21:35
